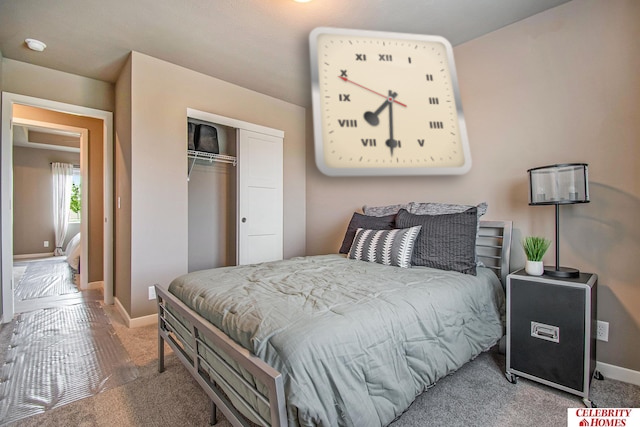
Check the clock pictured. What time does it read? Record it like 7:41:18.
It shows 7:30:49
